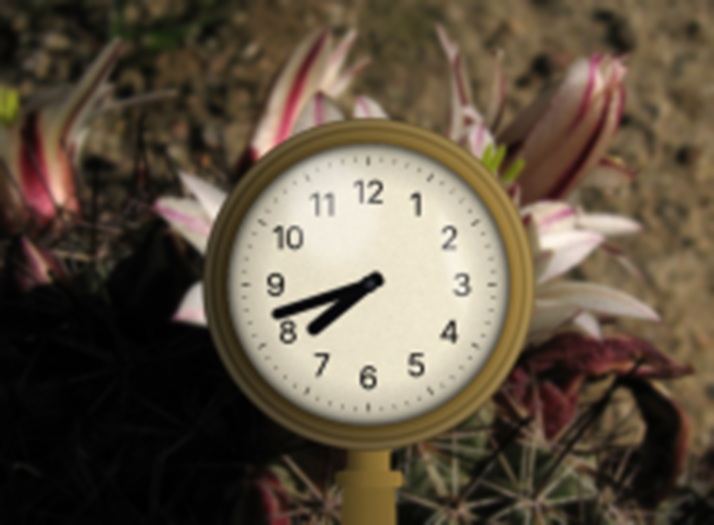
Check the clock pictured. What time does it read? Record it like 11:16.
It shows 7:42
